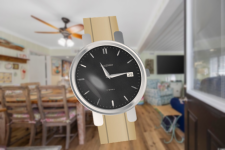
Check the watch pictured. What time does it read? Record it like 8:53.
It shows 11:14
